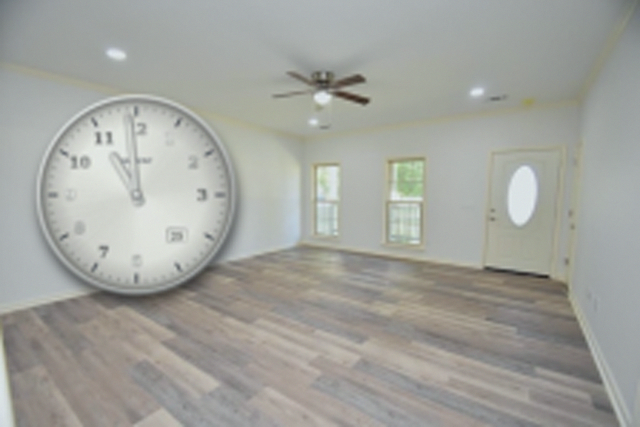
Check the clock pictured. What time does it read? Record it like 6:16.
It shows 10:59
